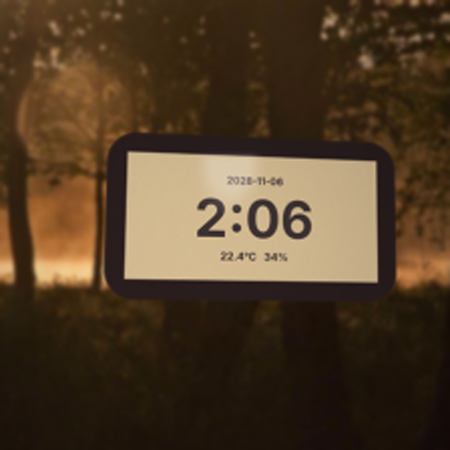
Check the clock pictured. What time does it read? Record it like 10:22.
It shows 2:06
